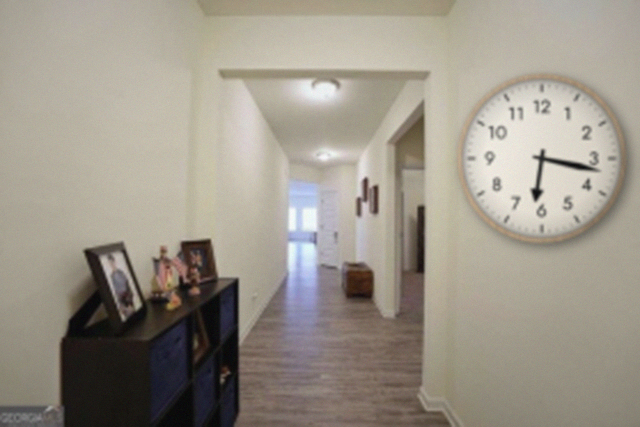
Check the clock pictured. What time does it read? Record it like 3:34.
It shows 6:17
